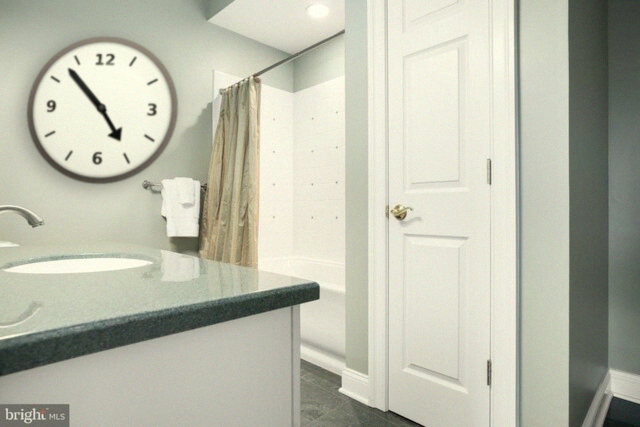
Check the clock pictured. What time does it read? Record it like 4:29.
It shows 4:53
